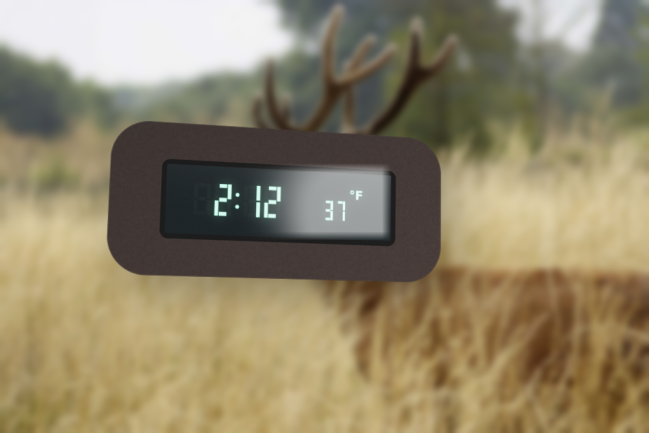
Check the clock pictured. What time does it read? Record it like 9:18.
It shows 2:12
